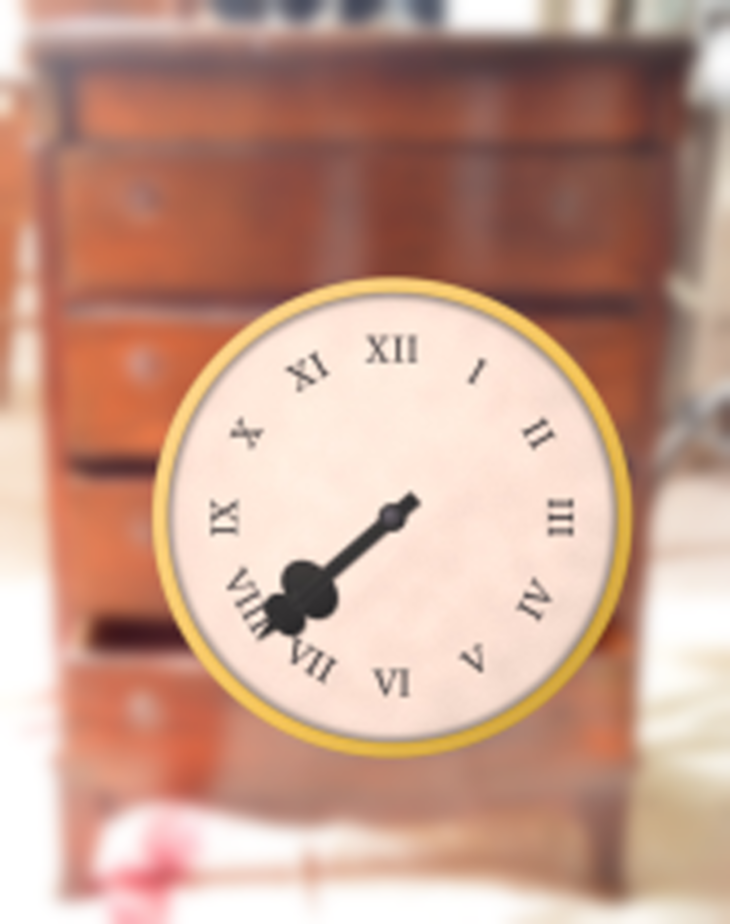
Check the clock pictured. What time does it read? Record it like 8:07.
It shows 7:38
